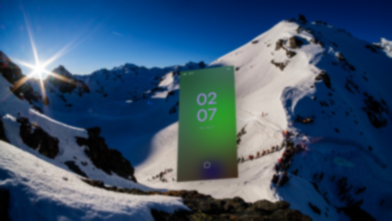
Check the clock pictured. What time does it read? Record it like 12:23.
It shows 2:07
